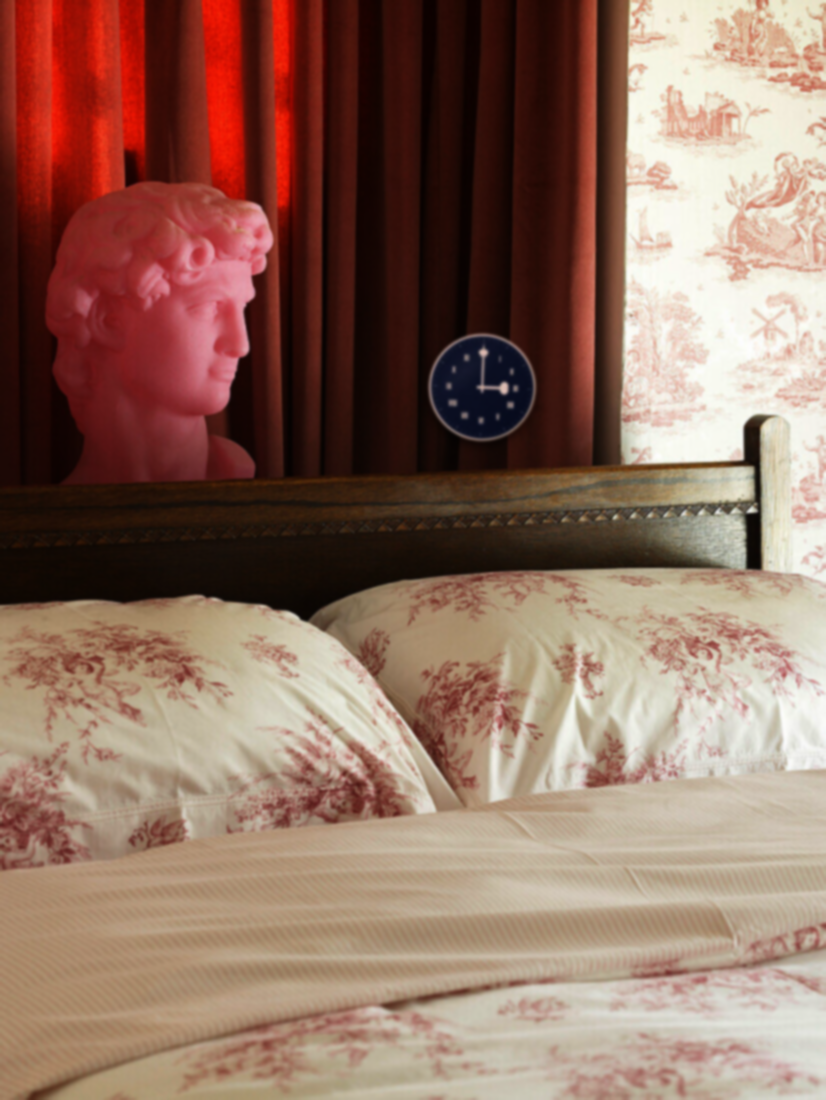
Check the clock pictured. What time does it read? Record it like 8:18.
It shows 3:00
